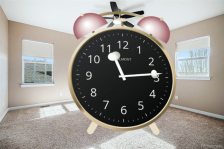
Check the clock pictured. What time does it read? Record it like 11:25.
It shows 11:14
